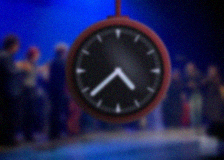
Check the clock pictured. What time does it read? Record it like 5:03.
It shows 4:38
